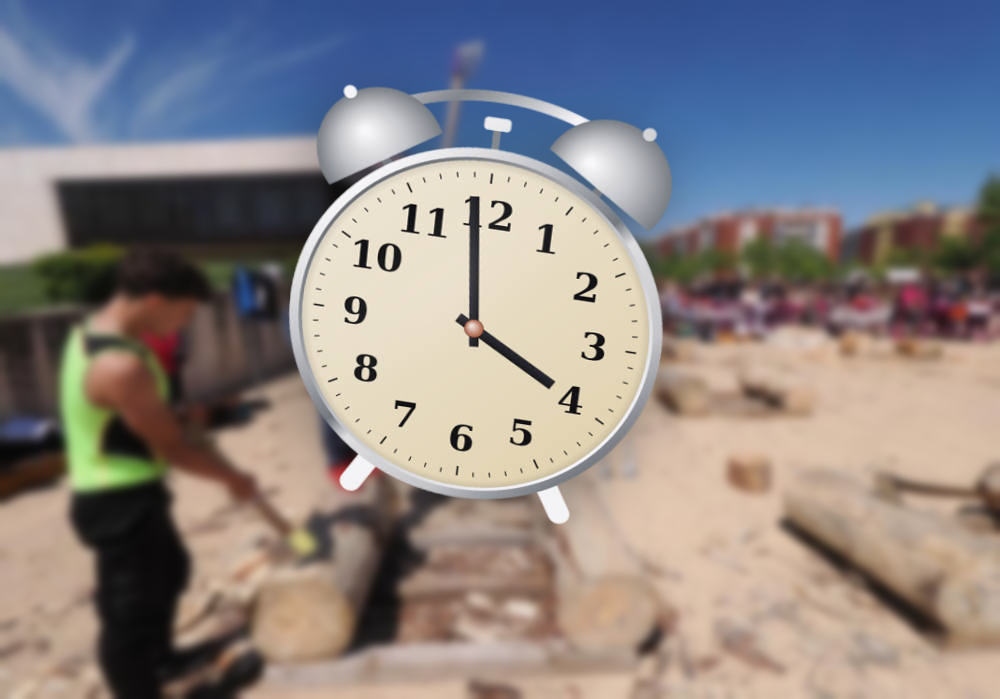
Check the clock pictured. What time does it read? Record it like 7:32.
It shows 3:59
